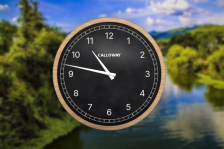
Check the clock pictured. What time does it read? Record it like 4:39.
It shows 10:47
